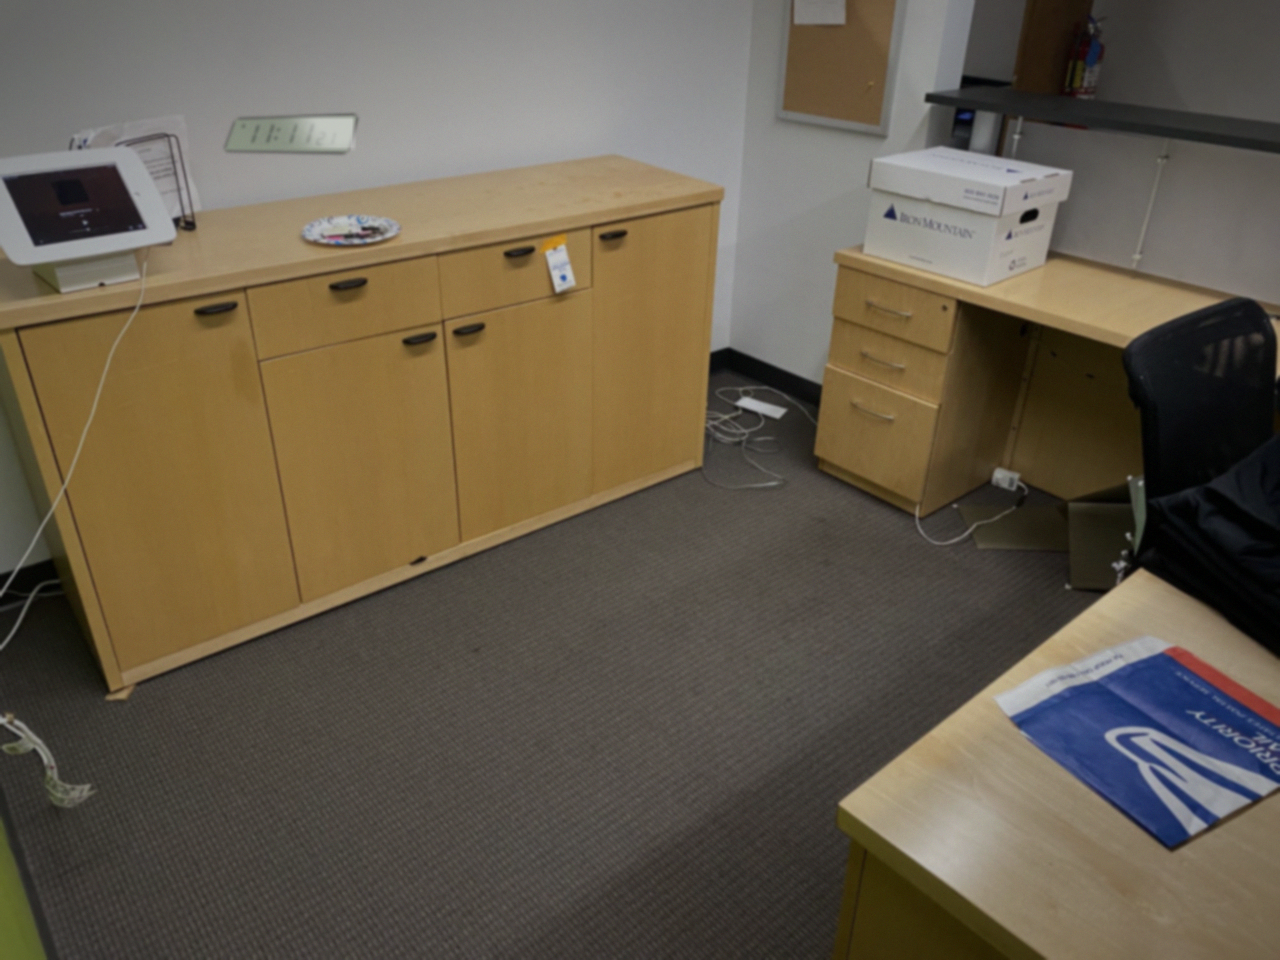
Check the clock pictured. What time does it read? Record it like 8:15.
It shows 11:11
